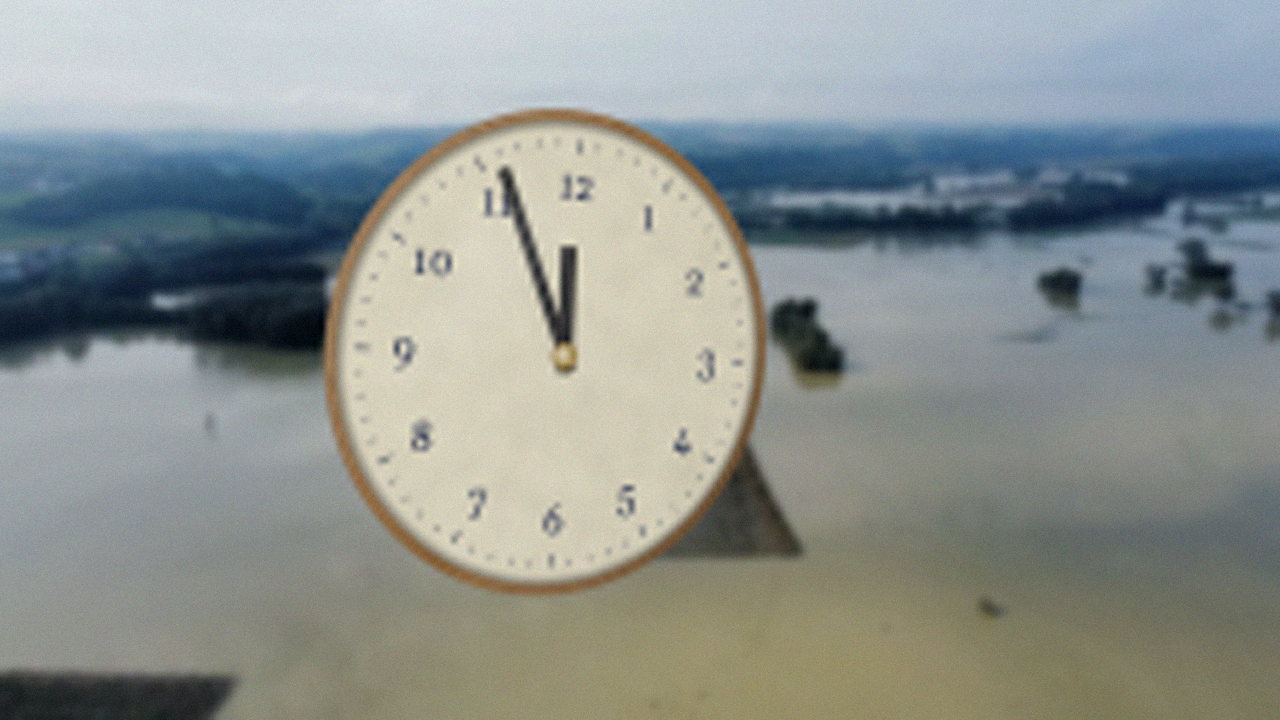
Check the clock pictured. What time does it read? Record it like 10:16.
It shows 11:56
